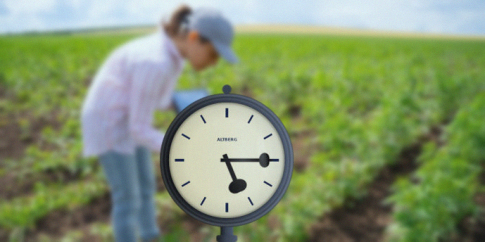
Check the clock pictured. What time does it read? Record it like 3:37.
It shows 5:15
